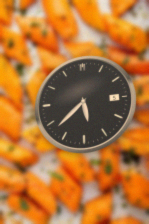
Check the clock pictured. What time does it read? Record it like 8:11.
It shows 5:38
